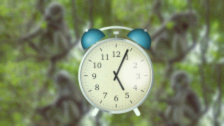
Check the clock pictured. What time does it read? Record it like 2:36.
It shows 5:04
